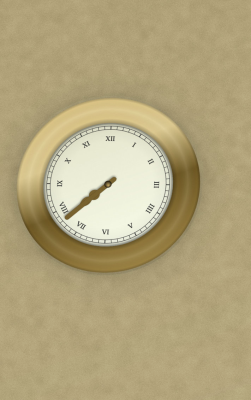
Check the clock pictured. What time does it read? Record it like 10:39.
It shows 7:38
